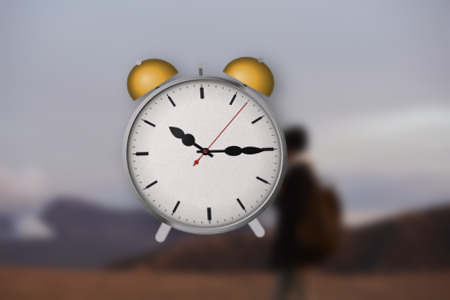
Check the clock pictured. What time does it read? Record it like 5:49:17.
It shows 10:15:07
